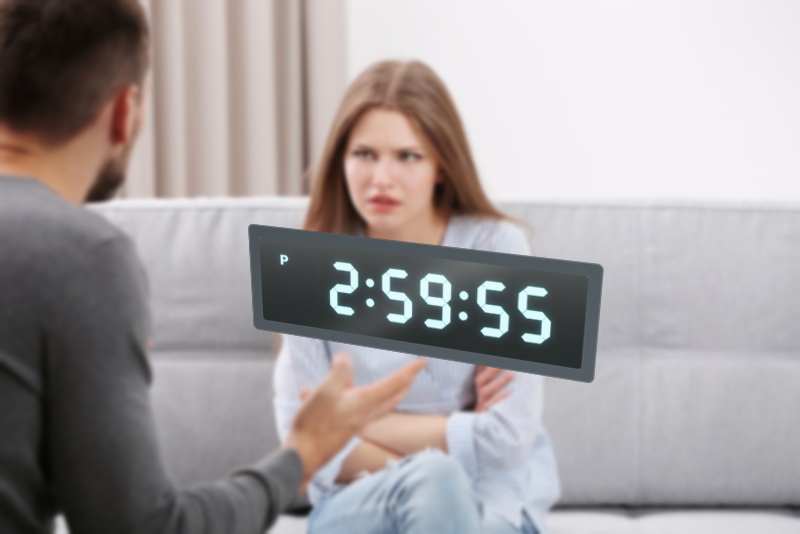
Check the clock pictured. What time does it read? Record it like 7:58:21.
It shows 2:59:55
